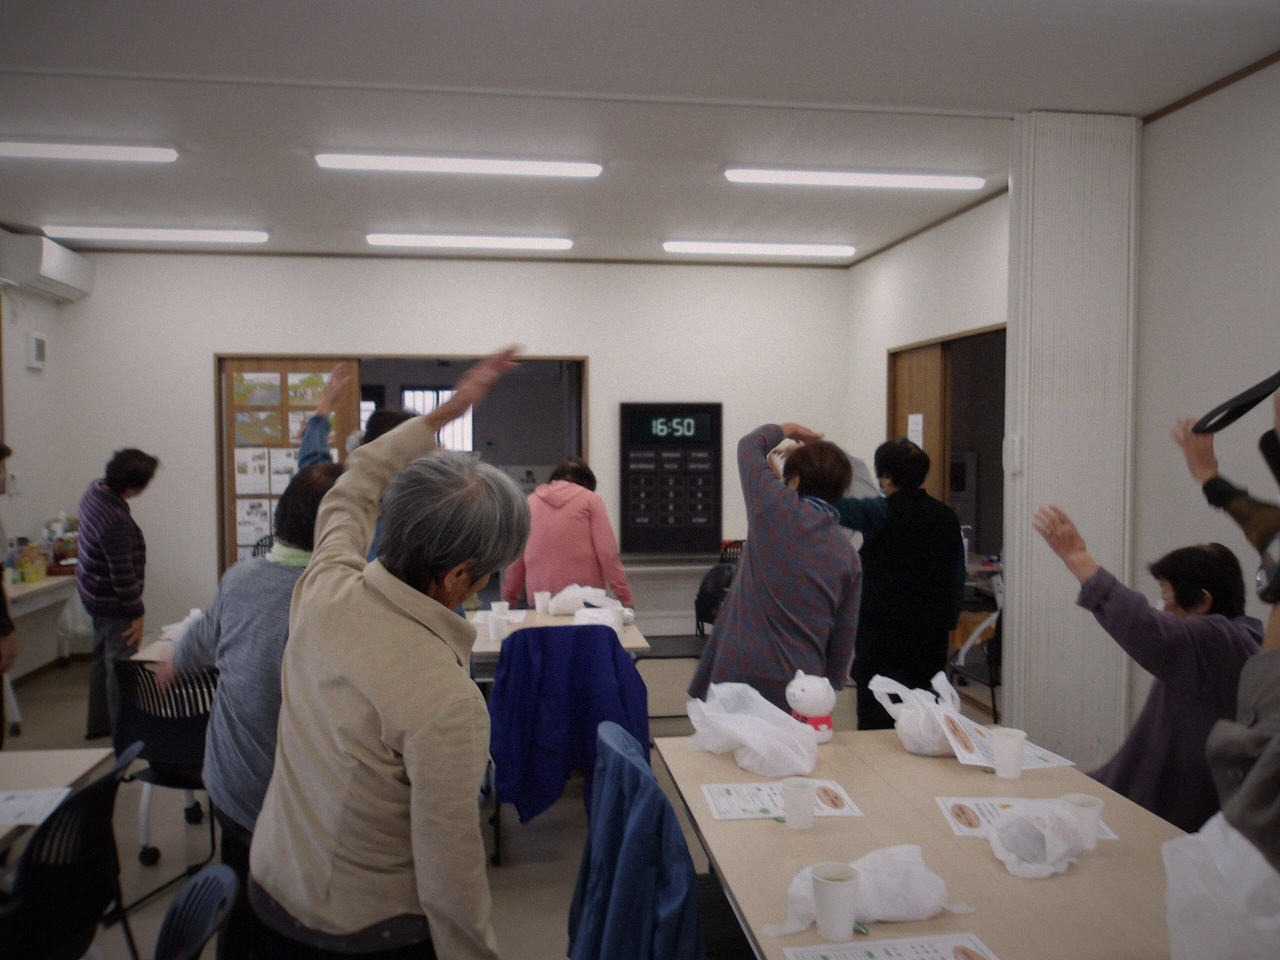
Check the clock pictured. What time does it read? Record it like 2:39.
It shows 16:50
